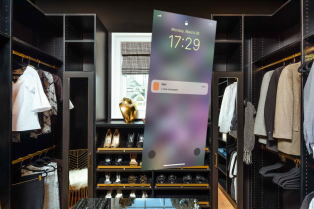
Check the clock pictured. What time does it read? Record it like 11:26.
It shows 17:29
